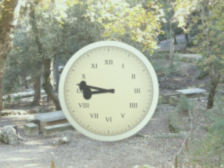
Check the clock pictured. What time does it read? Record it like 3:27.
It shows 8:47
